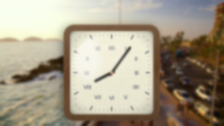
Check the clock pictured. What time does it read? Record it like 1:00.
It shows 8:06
